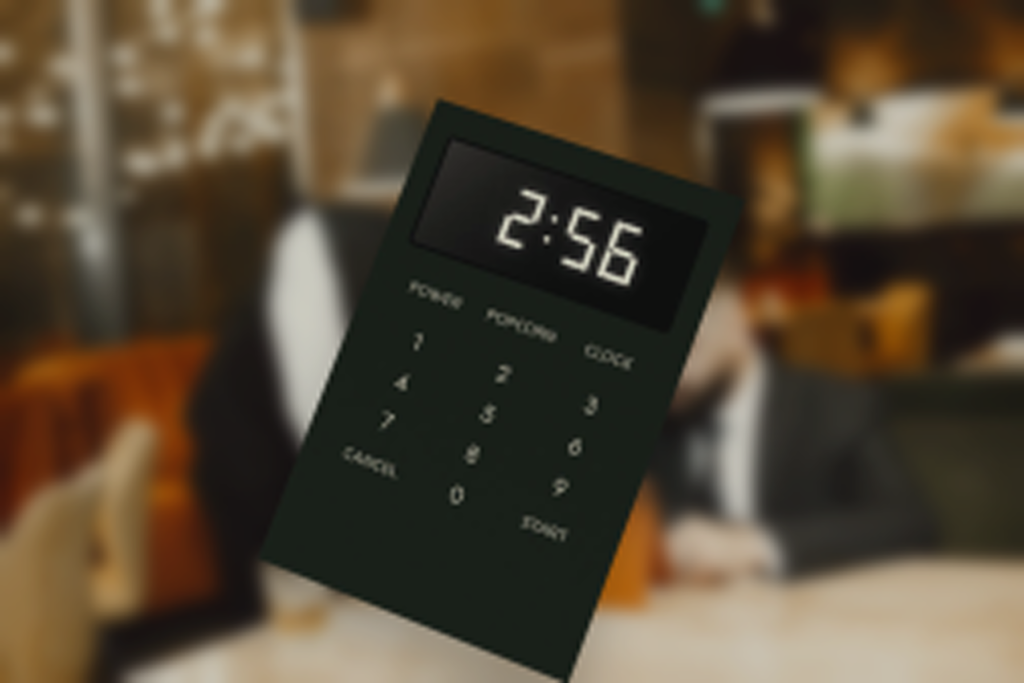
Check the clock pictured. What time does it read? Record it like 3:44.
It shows 2:56
